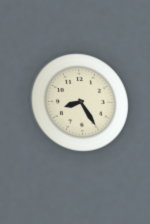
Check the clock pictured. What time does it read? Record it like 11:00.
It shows 8:25
